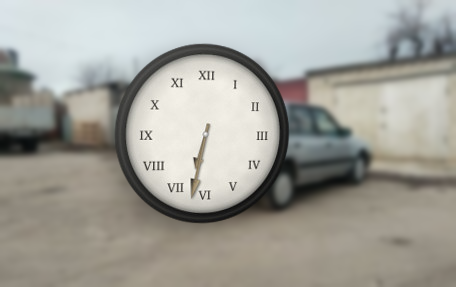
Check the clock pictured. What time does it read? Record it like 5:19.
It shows 6:32
